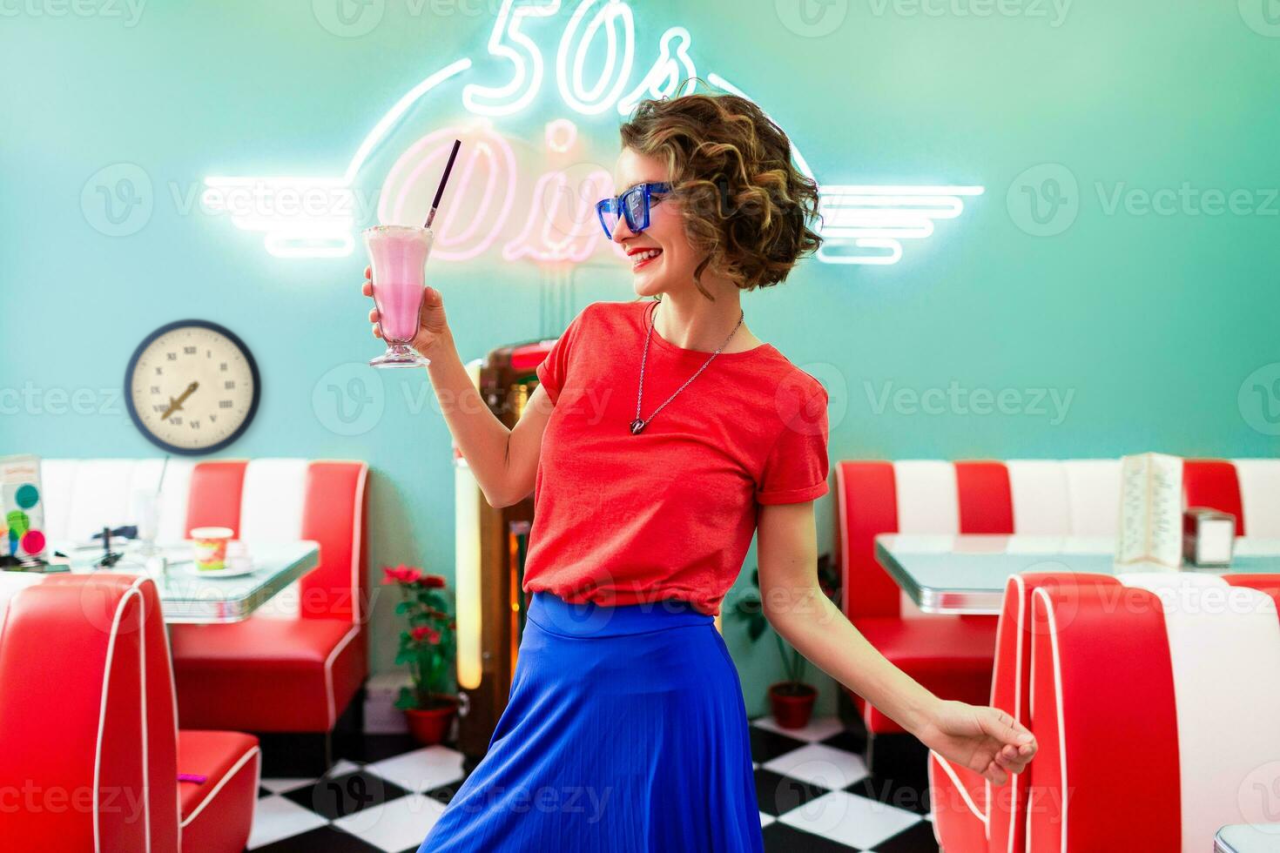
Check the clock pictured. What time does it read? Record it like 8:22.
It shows 7:38
